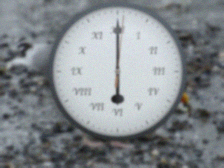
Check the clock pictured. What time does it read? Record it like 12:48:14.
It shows 6:00:01
